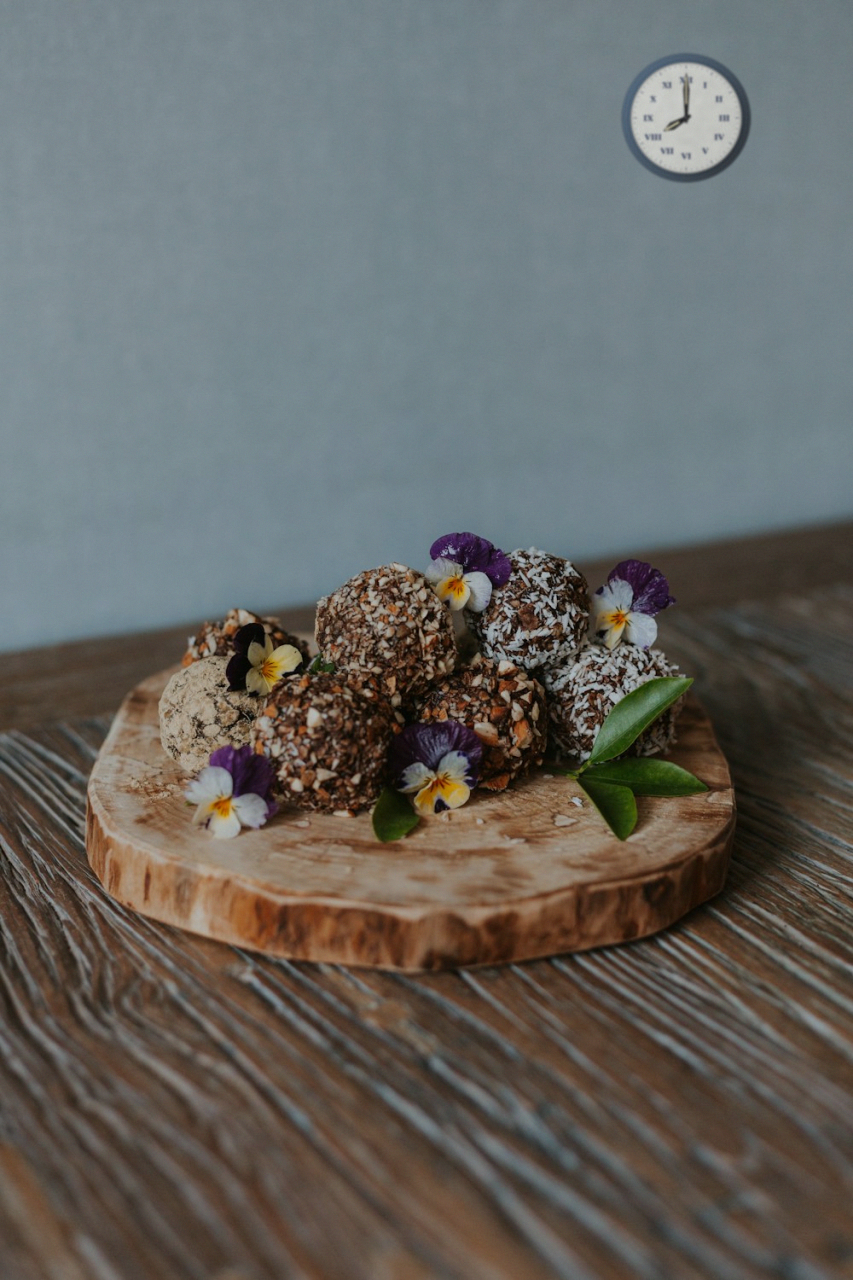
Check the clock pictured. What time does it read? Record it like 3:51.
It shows 8:00
